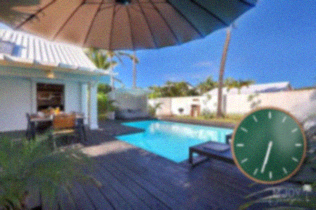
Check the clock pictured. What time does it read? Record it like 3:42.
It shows 6:33
